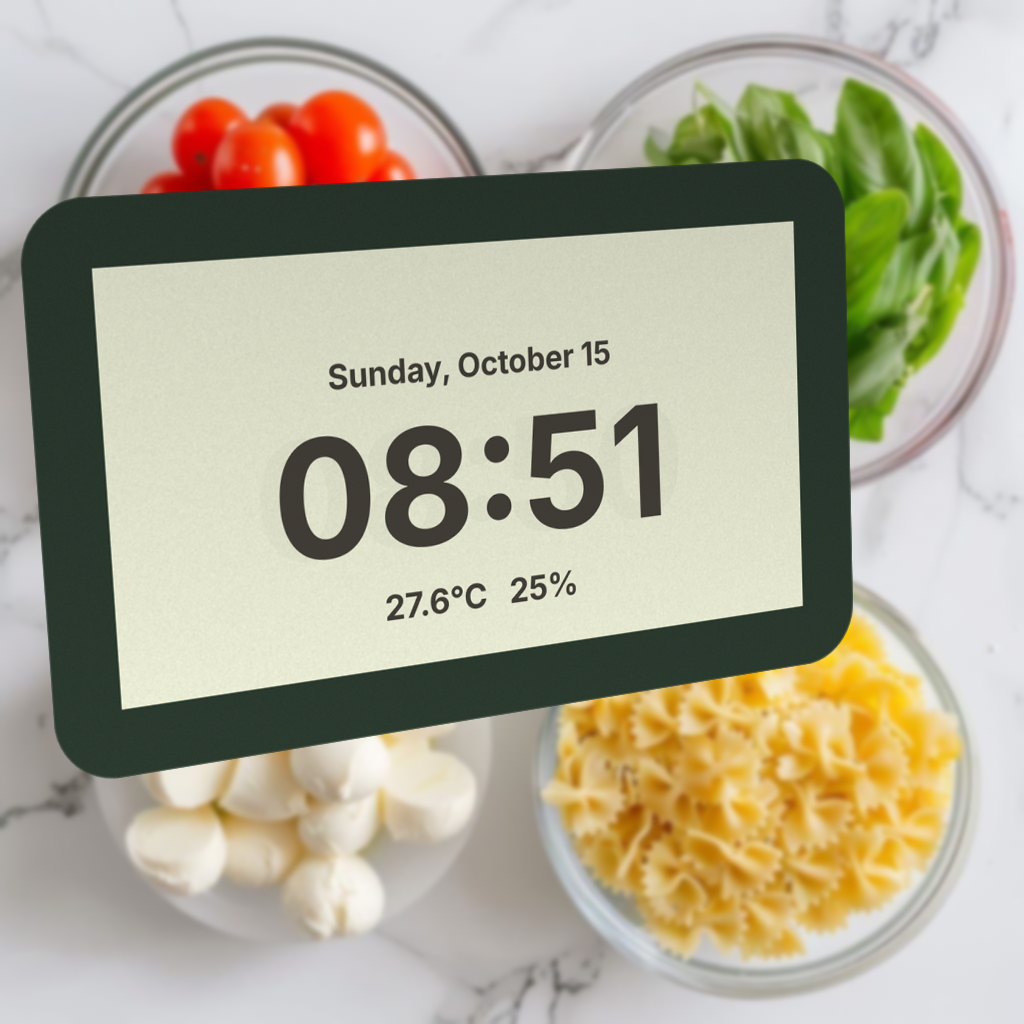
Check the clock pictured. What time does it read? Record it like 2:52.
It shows 8:51
